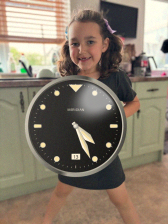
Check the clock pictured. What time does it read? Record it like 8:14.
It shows 4:26
